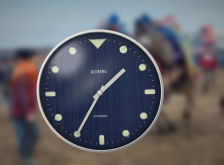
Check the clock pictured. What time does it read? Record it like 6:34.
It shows 1:35
